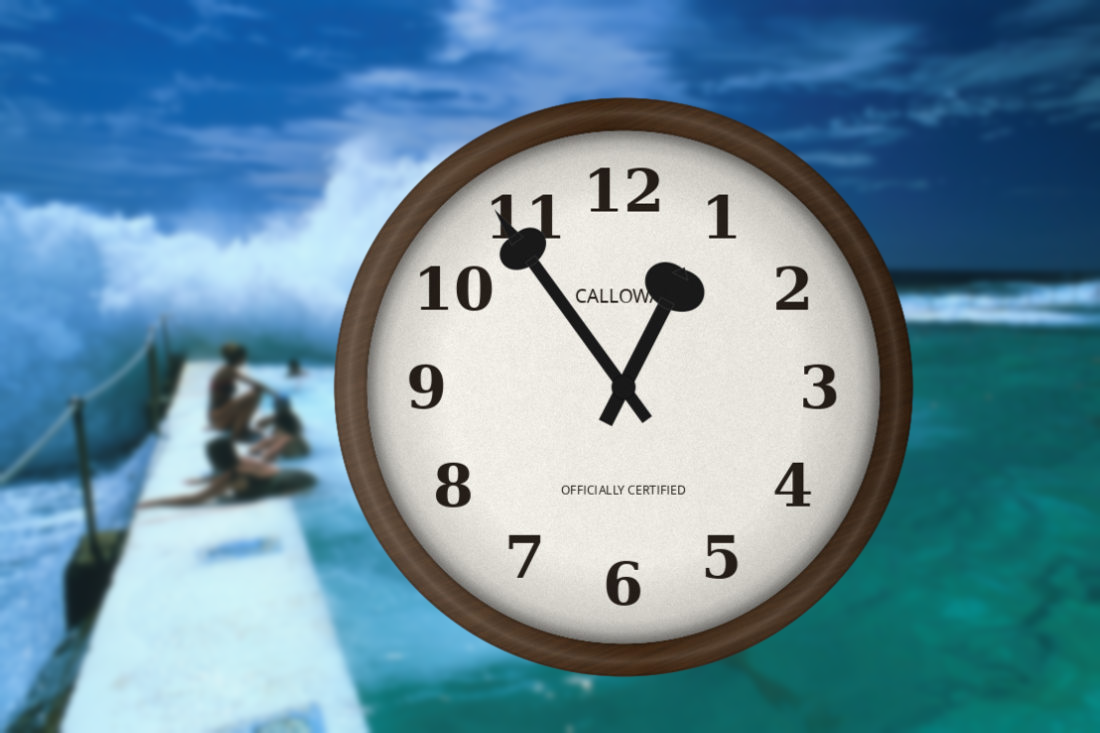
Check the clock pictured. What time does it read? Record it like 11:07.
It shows 12:54
